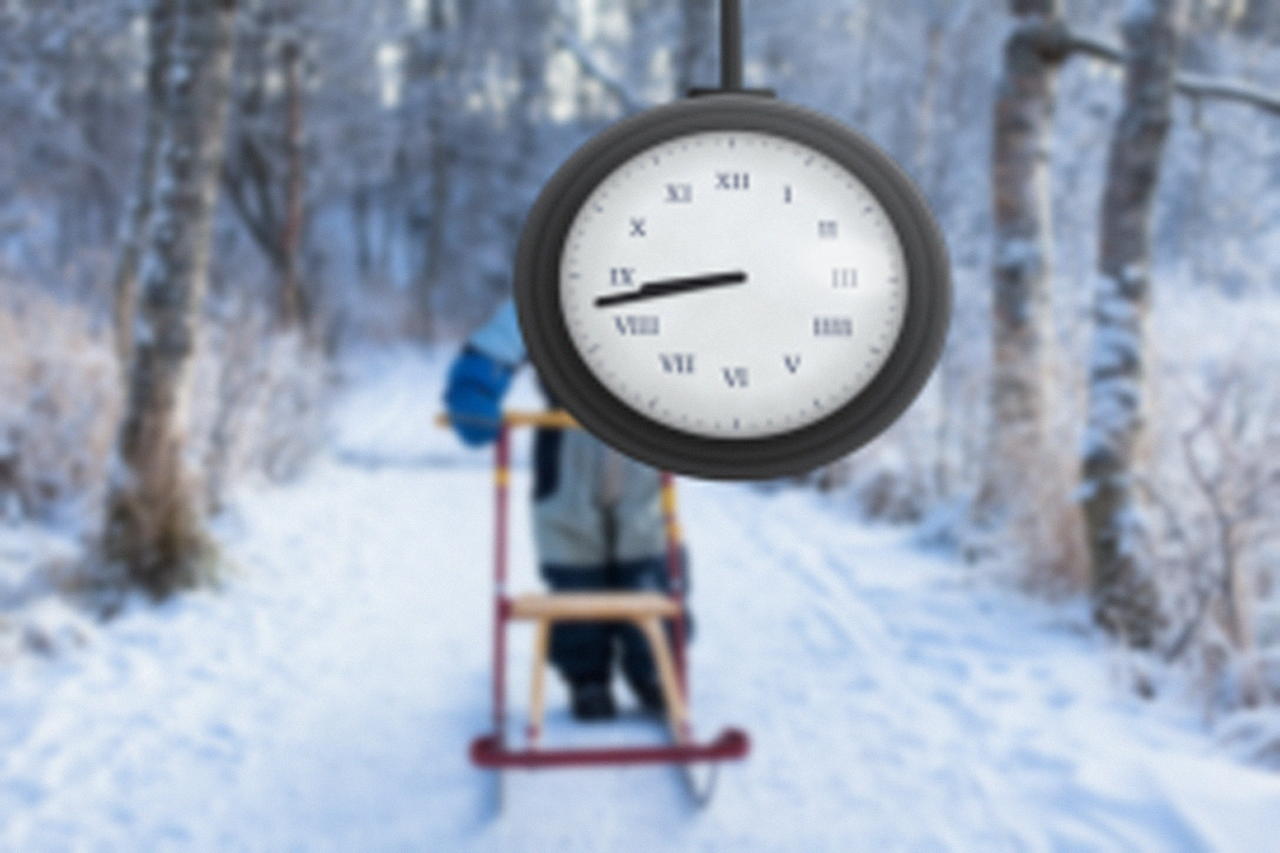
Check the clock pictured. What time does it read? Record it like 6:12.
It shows 8:43
